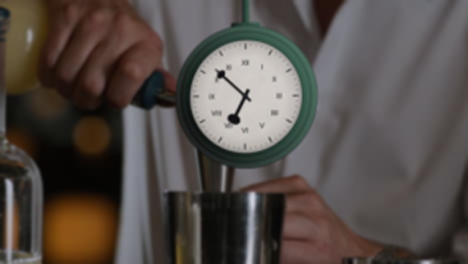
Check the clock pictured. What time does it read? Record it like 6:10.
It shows 6:52
